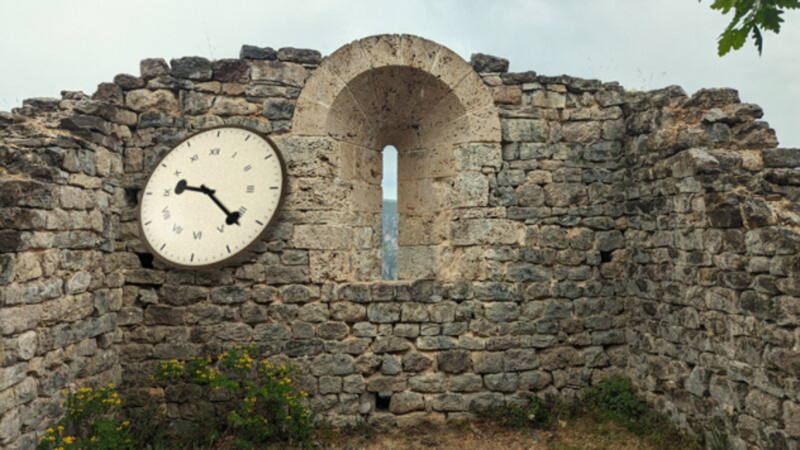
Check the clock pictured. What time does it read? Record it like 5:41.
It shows 9:22
